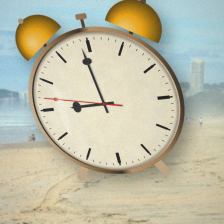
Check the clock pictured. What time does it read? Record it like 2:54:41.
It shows 8:58:47
